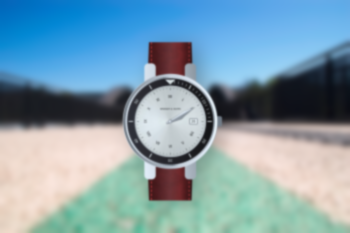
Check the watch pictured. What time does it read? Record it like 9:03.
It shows 2:10
